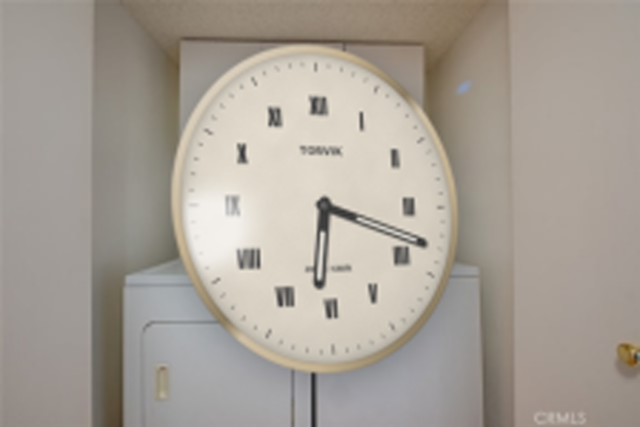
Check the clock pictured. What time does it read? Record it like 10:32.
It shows 6:18
